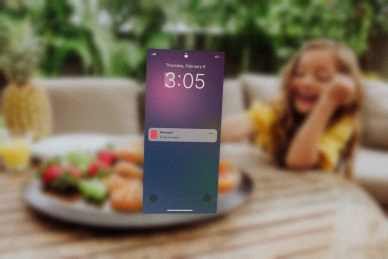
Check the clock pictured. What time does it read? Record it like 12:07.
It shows 3:05
